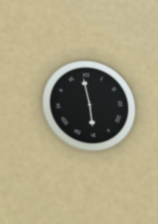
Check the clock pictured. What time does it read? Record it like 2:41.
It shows 5:59
